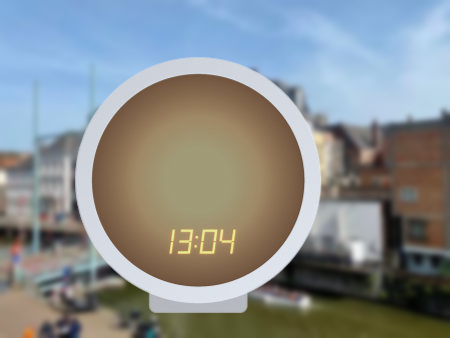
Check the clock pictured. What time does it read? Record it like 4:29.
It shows 13:04
